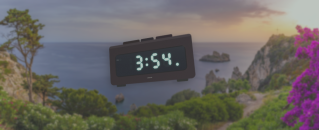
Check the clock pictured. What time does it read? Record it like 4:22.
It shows 3:54
